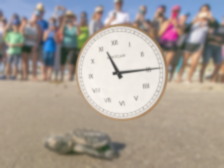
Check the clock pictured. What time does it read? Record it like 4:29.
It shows 11:15
